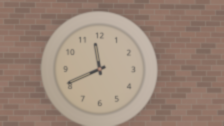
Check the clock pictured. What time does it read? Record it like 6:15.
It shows 11:41
